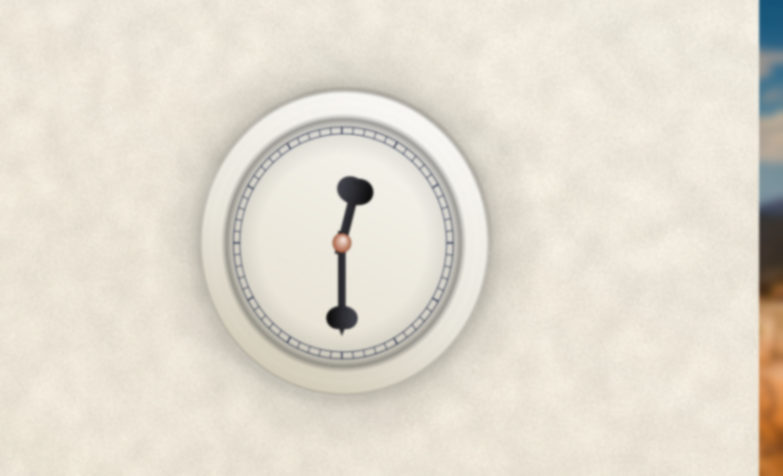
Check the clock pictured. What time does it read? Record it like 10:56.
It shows 12:30
